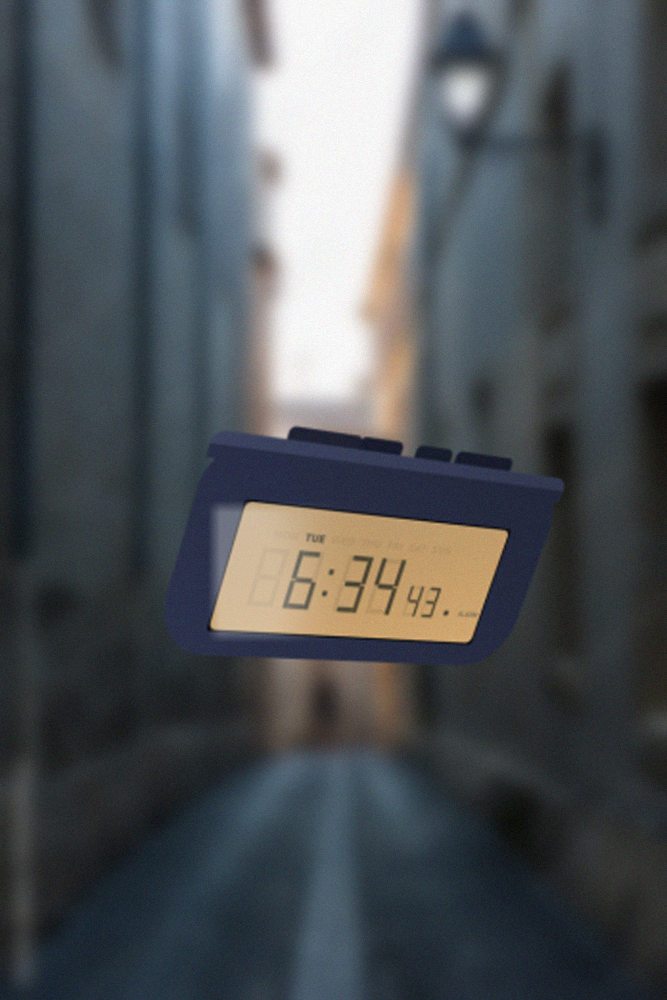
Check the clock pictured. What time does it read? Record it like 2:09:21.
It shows 6:34:43
